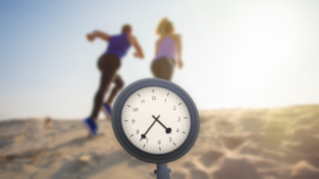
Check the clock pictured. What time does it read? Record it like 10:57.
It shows 4:37
